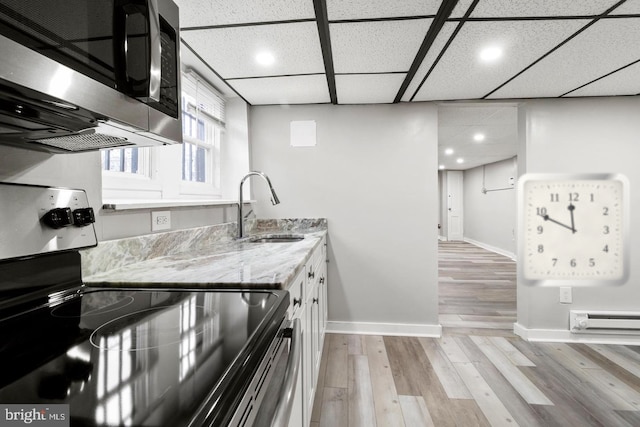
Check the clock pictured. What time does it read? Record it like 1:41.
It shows 11:49
